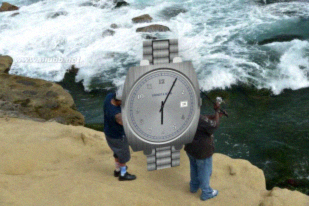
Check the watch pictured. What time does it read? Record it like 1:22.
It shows 6:05
